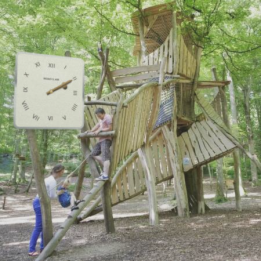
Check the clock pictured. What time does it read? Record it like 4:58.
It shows 2:10
